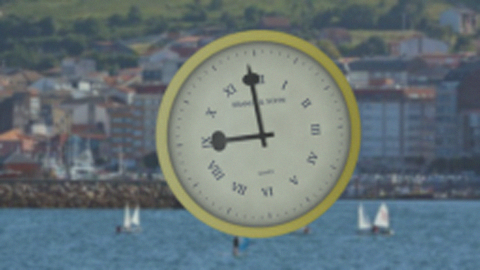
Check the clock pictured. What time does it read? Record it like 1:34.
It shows 8:59
